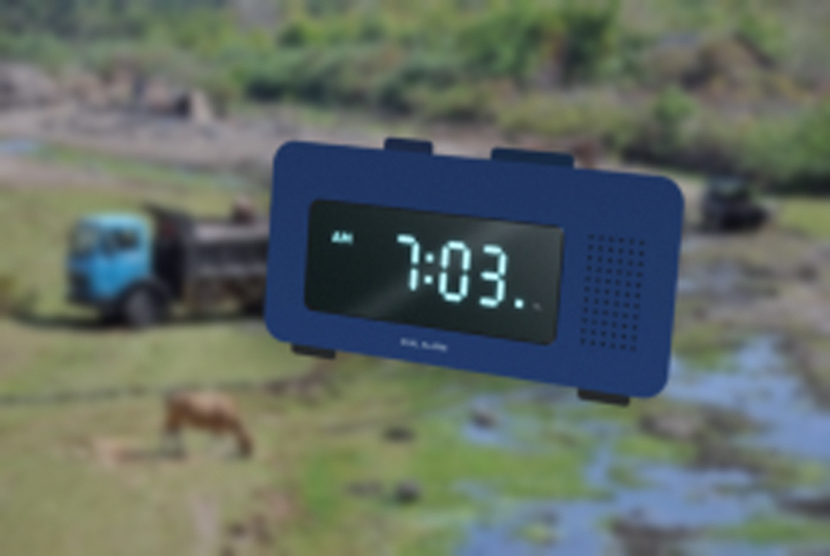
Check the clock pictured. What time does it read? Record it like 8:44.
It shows 7:03
